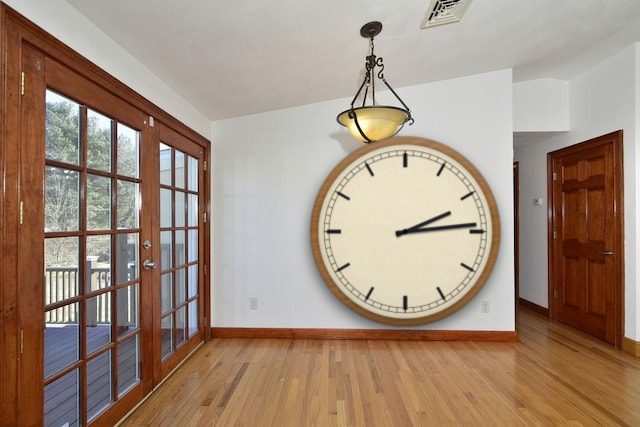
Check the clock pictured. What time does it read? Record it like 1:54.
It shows 2:14
